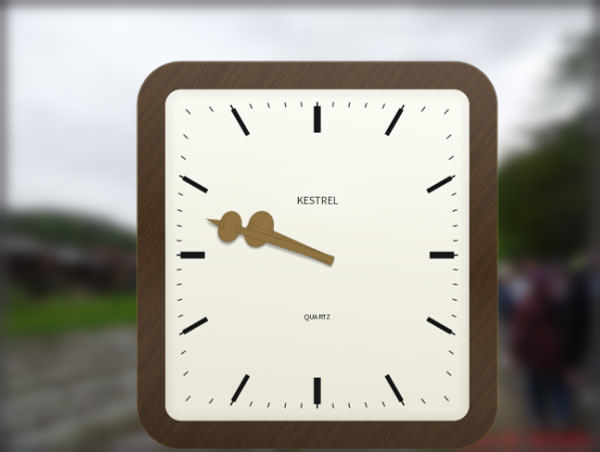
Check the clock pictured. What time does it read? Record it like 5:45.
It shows 9:48
